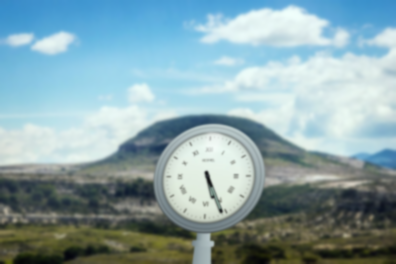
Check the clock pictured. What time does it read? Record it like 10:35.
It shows 5:26
